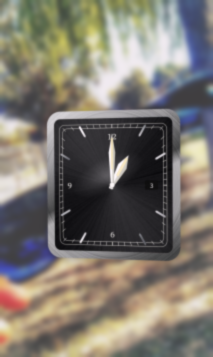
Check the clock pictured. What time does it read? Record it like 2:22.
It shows 1:00
